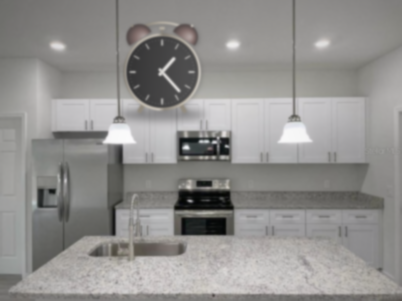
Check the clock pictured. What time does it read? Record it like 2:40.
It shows 1:23
